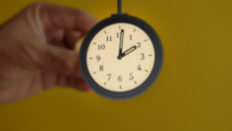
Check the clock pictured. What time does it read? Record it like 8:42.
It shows 2:01
